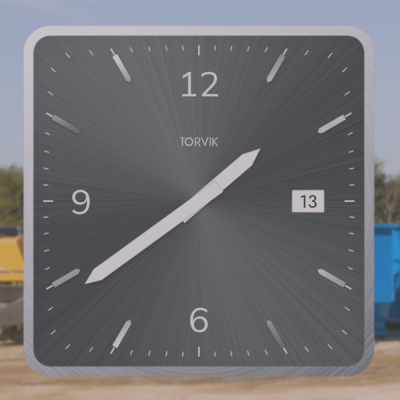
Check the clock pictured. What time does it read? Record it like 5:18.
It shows 1:39
